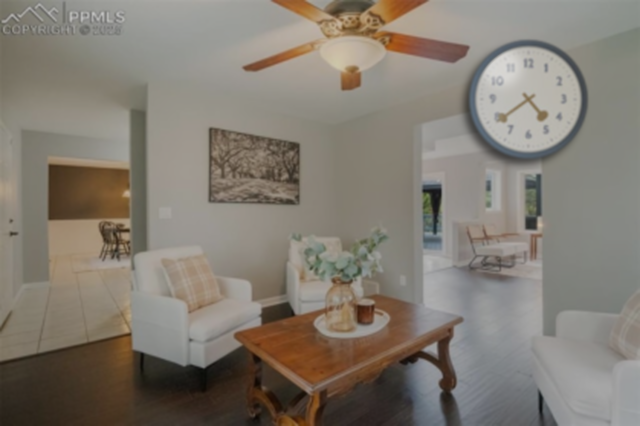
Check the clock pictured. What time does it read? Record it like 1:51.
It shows 4:39
